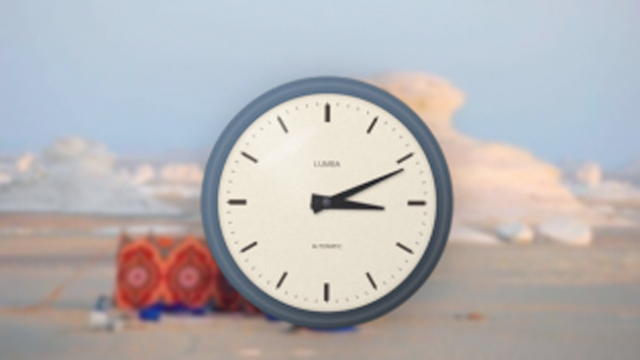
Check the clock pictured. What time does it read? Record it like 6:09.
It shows 3:11
